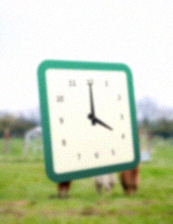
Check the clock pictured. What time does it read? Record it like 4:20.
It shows 4:00
